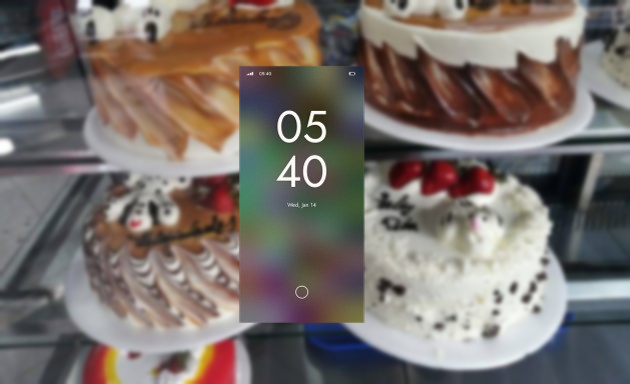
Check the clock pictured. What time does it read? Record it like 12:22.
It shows 5:40
